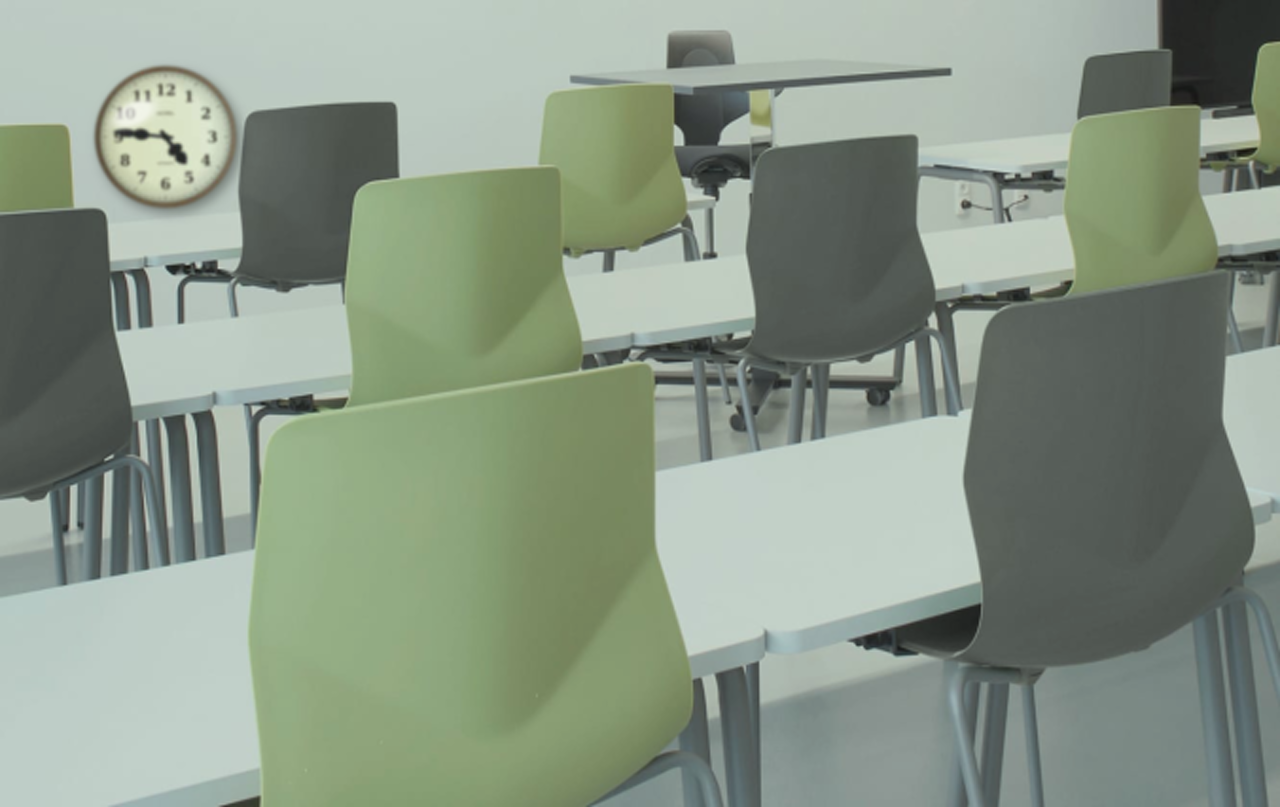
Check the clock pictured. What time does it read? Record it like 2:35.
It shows 4:46
